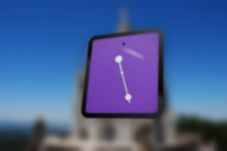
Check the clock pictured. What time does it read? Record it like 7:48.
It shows 11:27
